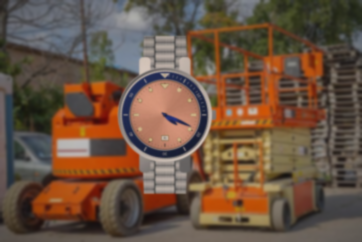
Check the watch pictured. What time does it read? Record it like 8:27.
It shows 4:19
